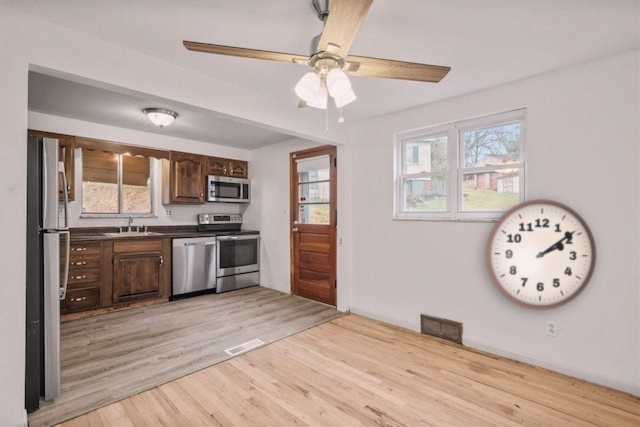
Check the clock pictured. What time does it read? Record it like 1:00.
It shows 2:09
